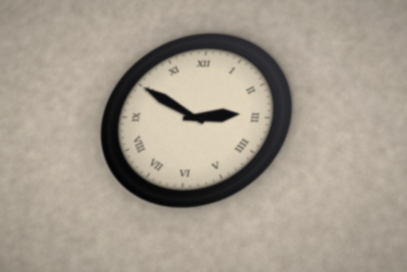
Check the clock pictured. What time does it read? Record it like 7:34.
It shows 2:50
